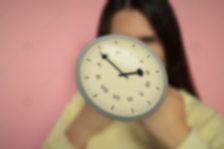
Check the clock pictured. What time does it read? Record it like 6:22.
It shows 2:54
